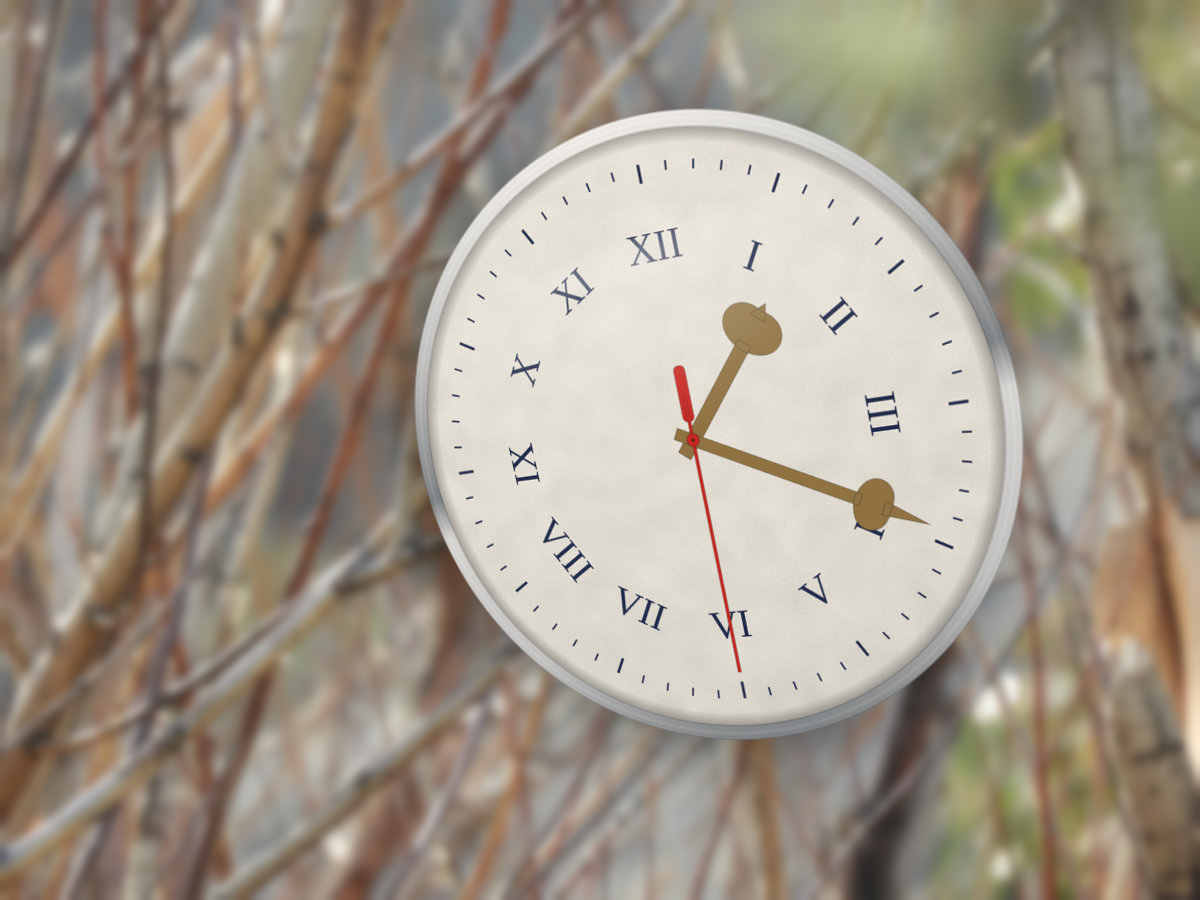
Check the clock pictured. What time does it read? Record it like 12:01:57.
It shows 1:19:30
